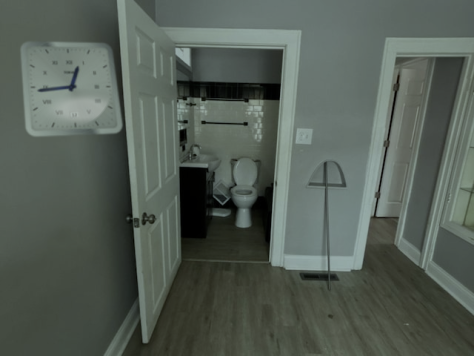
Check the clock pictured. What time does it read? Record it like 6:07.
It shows 12:44
